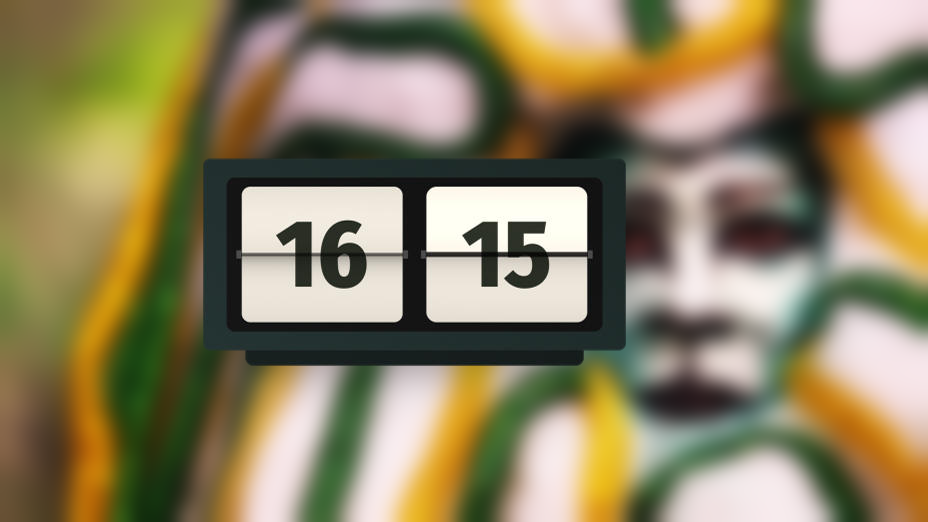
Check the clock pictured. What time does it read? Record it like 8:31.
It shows 16:15
